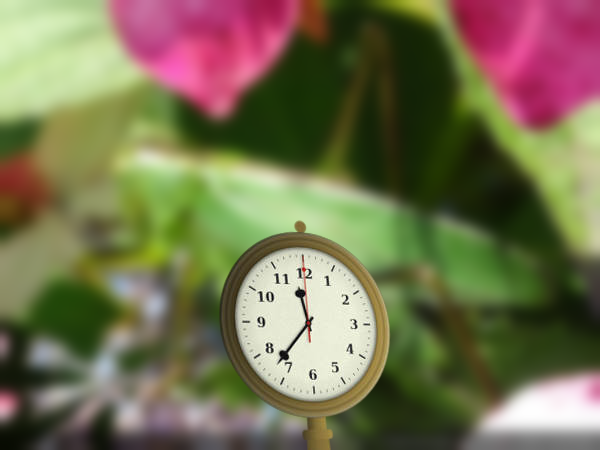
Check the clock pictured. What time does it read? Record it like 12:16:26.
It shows 11:37:00
